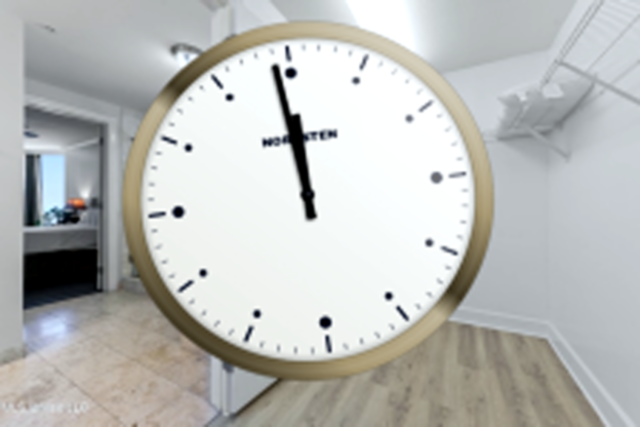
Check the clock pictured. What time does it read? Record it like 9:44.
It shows 11:59
